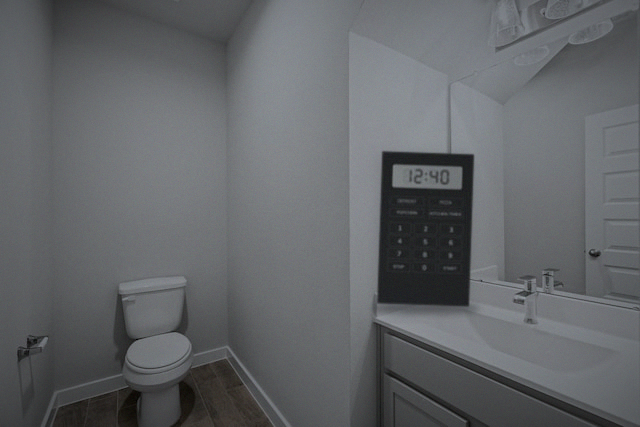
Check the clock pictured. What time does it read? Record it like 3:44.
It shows 12:40
